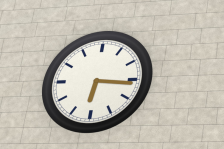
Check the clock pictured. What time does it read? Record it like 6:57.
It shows 6:16
